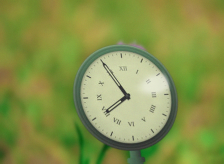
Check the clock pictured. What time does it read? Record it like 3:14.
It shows 7:55
